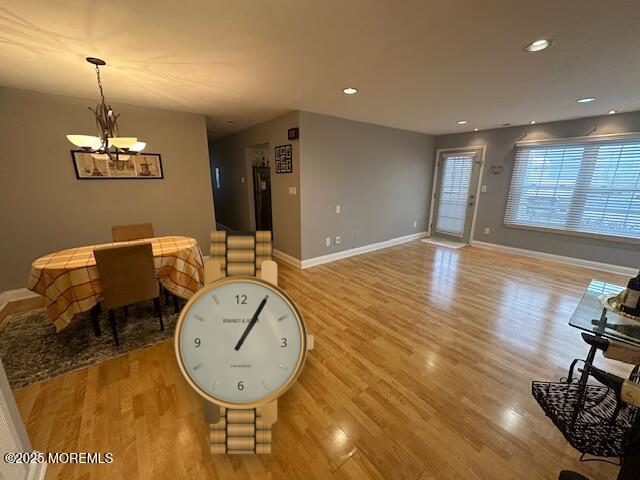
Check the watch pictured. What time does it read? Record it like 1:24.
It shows 1:05
